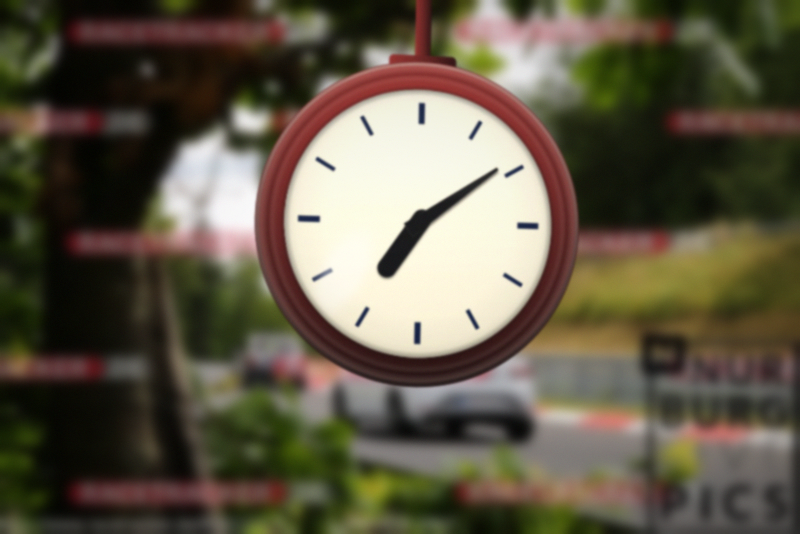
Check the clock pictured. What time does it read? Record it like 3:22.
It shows 7:09
